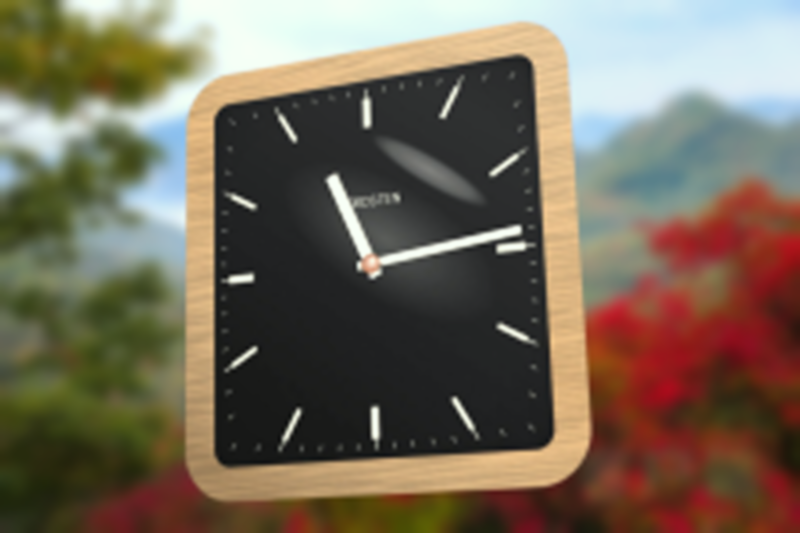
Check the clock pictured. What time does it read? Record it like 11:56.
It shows 11:14
